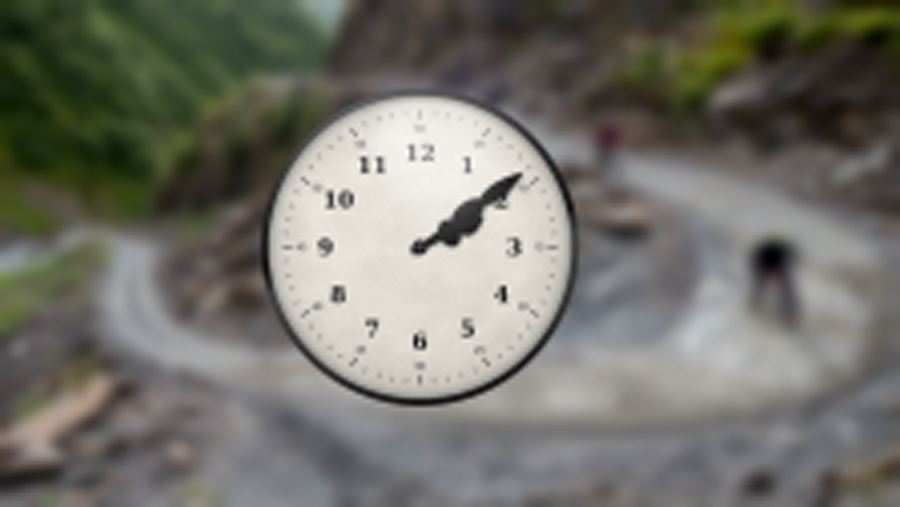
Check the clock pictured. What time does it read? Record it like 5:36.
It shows 2:09
